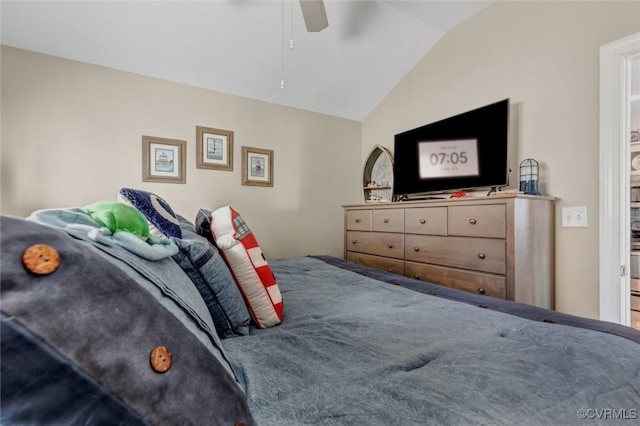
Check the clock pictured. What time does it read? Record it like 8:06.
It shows 7:05
